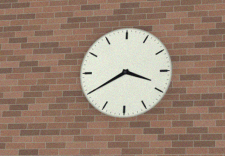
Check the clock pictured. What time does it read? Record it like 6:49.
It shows 3:40
